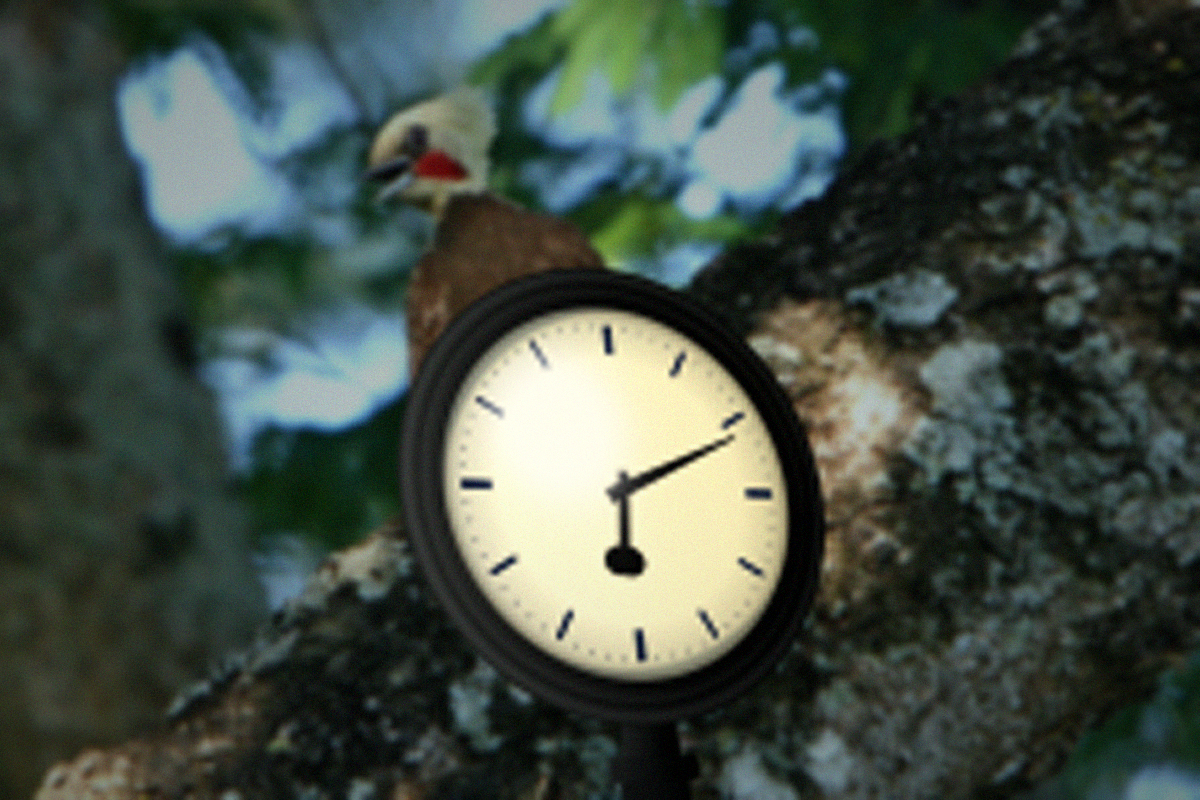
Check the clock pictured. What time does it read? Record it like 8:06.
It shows 6:11
